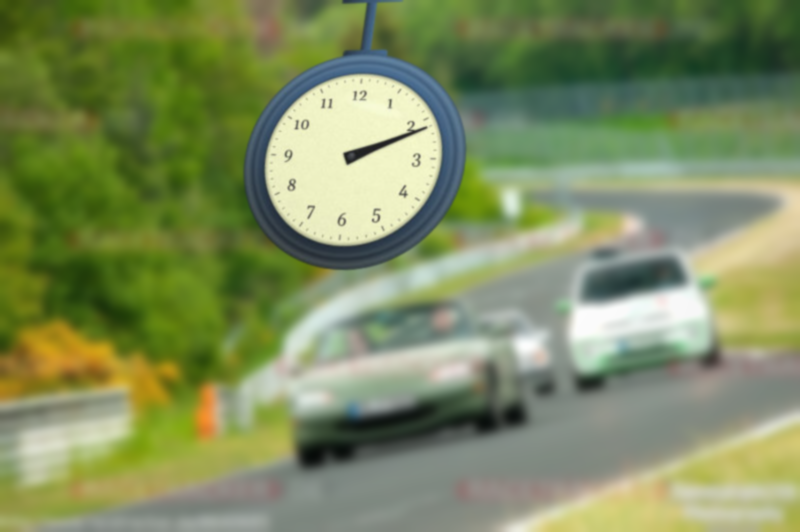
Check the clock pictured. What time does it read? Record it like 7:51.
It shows 2:11
